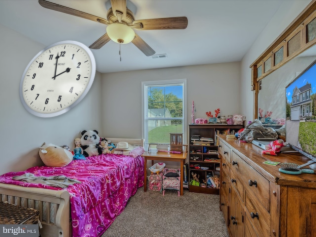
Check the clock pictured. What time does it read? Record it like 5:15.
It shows 1:58
